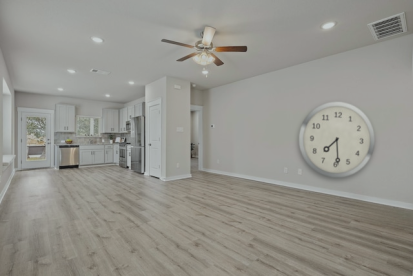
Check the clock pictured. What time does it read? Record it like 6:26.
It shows 7:29
